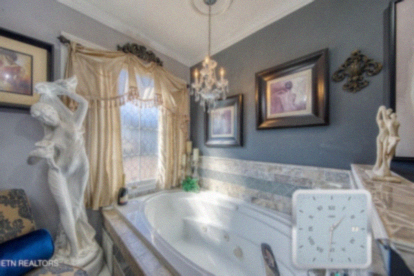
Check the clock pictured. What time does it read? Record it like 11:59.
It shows 1:31
